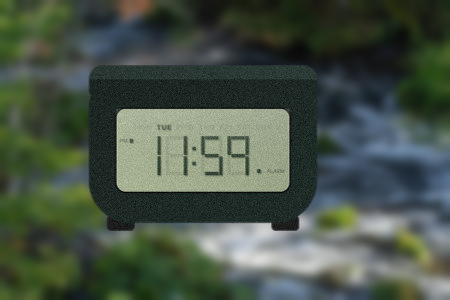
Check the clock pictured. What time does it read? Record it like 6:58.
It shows 11:59
